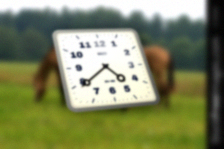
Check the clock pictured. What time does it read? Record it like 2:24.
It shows 4:39
